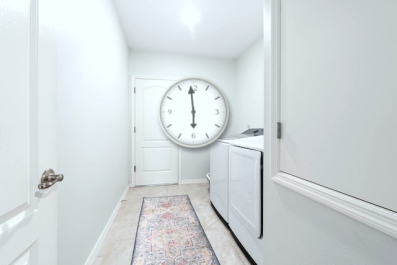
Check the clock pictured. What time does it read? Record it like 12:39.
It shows 5:59
